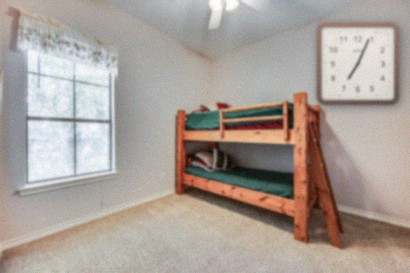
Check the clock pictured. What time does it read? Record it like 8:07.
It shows 7:04
